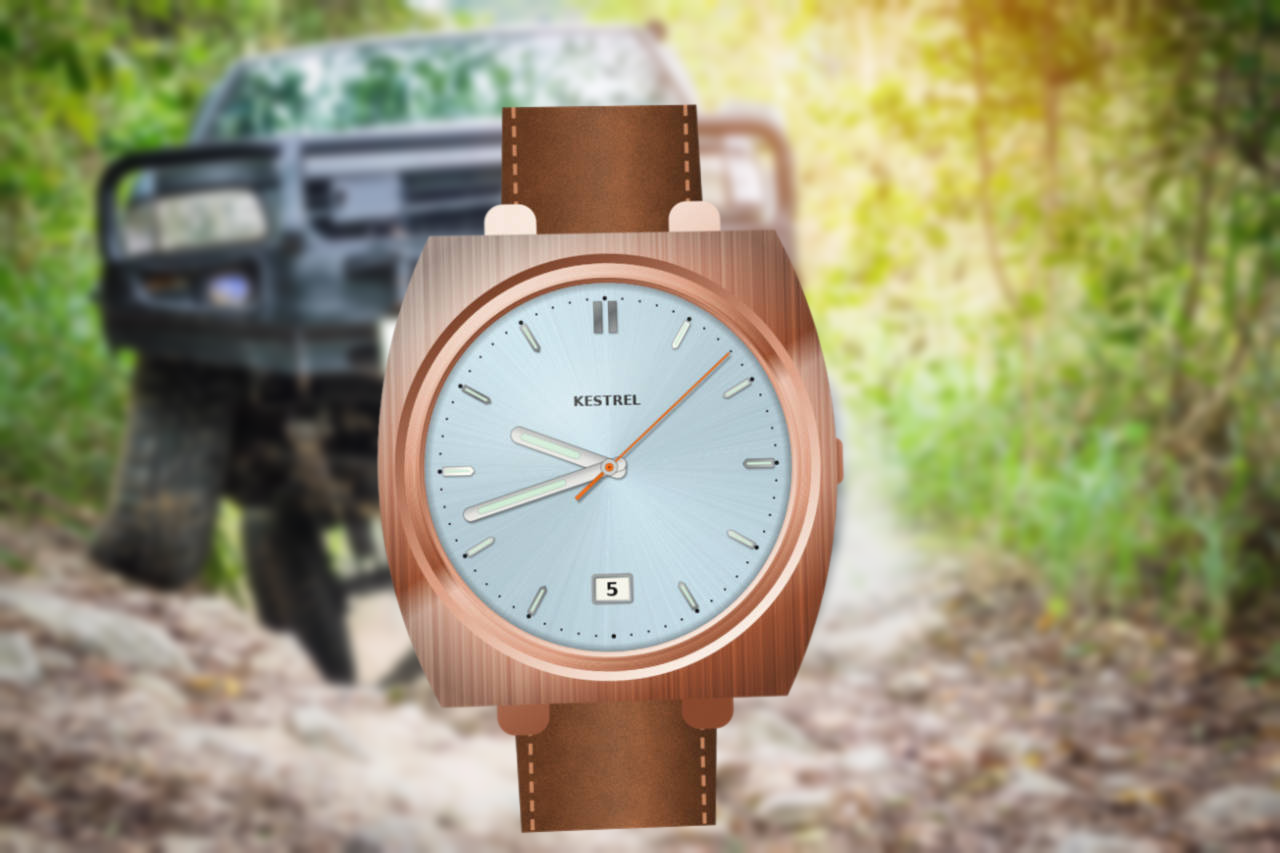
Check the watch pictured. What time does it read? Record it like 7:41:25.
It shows 9:42:08
